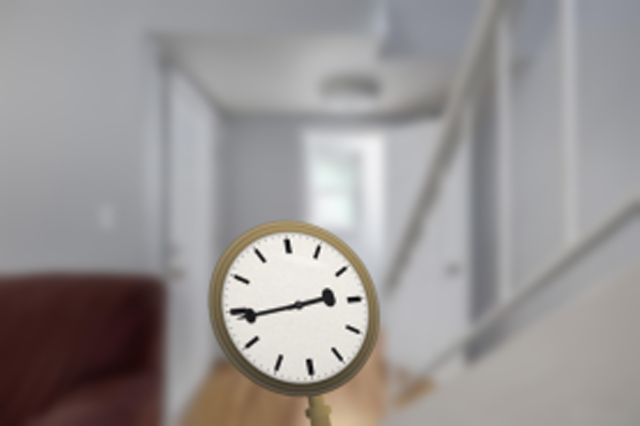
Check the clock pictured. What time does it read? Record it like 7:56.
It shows 2:44
